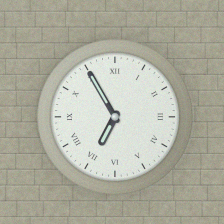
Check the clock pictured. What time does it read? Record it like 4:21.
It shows 6:55
